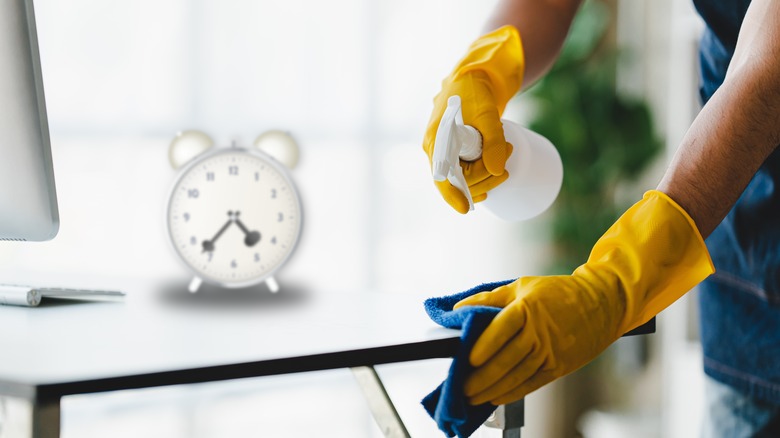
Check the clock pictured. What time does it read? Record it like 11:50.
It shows 4:37
